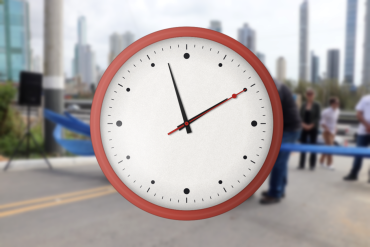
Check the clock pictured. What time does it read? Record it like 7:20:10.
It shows 1:57:10
